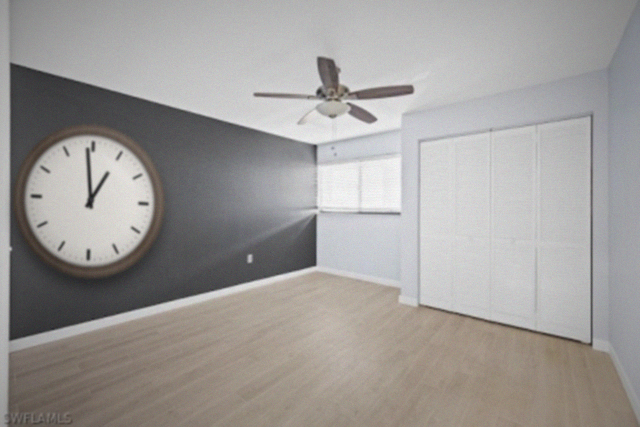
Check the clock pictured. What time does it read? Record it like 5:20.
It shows 12:59
